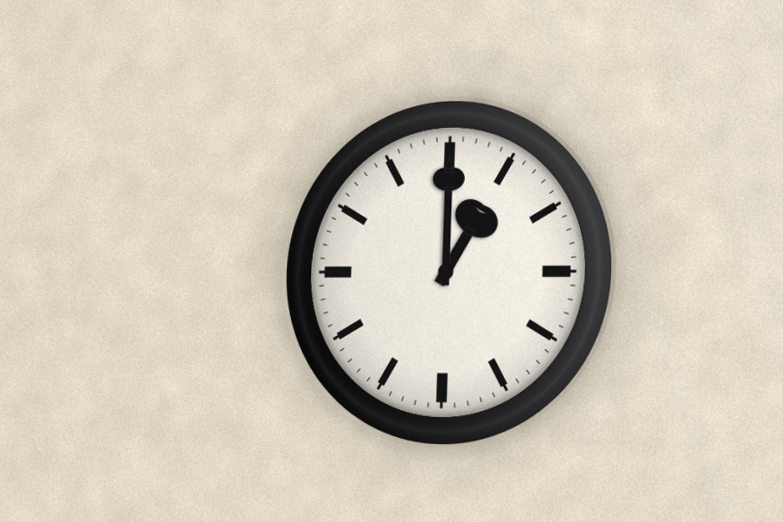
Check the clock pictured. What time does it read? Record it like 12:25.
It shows 1:00
